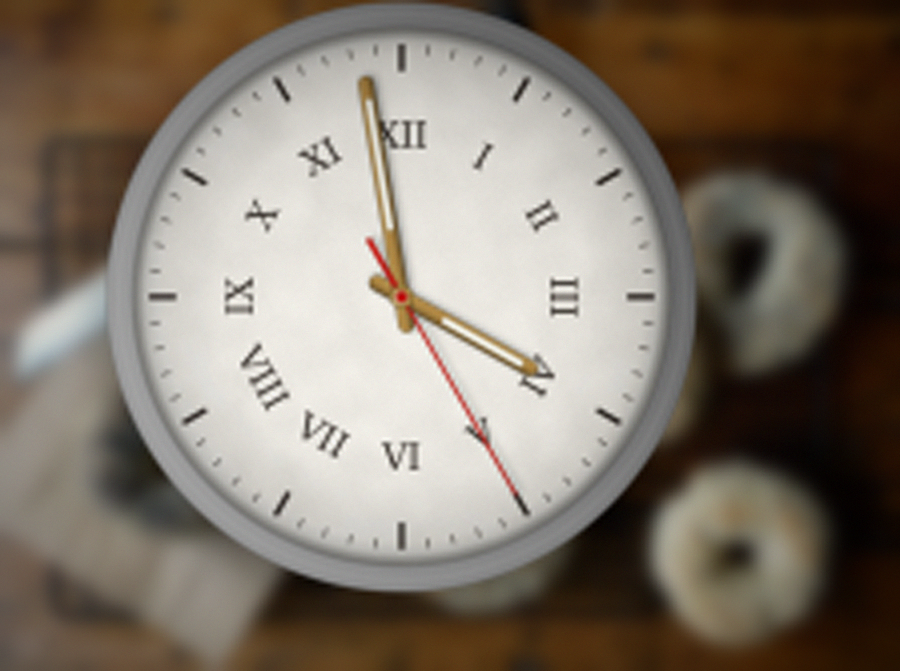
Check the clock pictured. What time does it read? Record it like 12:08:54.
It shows 3:58:25
